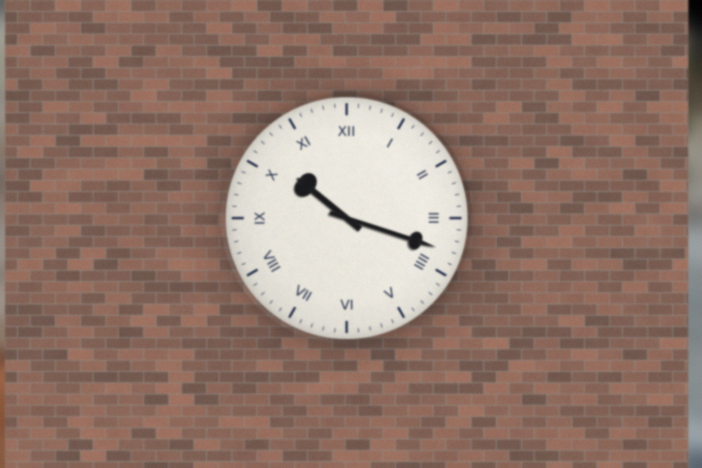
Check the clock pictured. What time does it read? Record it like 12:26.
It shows 10:18
